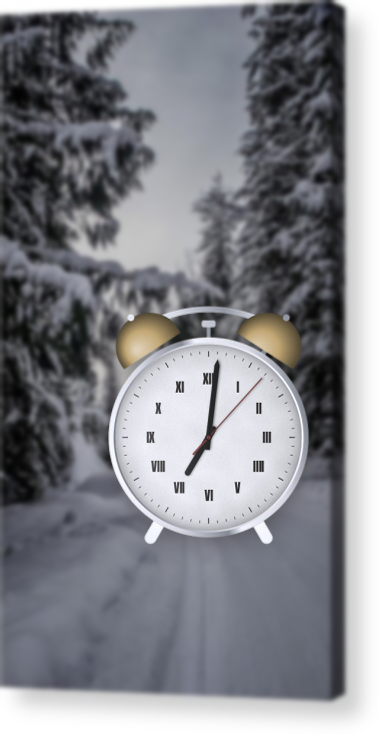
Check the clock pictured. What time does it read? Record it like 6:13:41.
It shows 7:01:07
